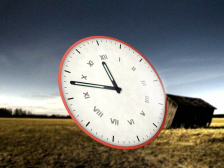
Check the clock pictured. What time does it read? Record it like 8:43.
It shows 11:48
